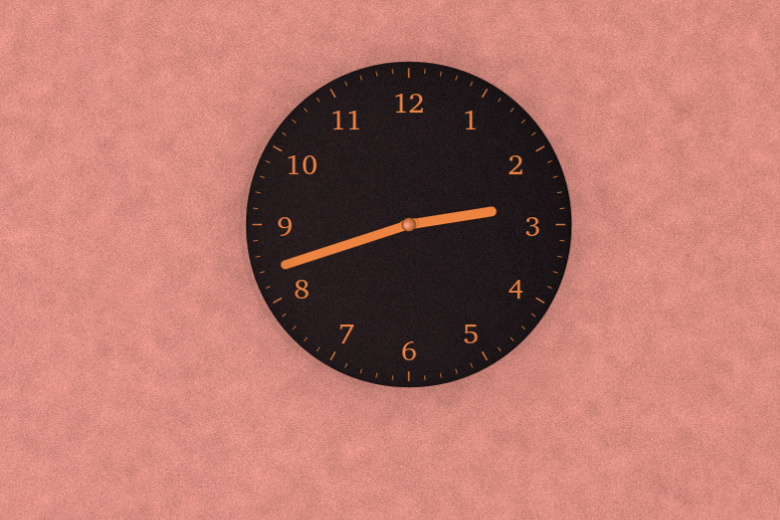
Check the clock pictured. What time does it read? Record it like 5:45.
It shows 2:42
